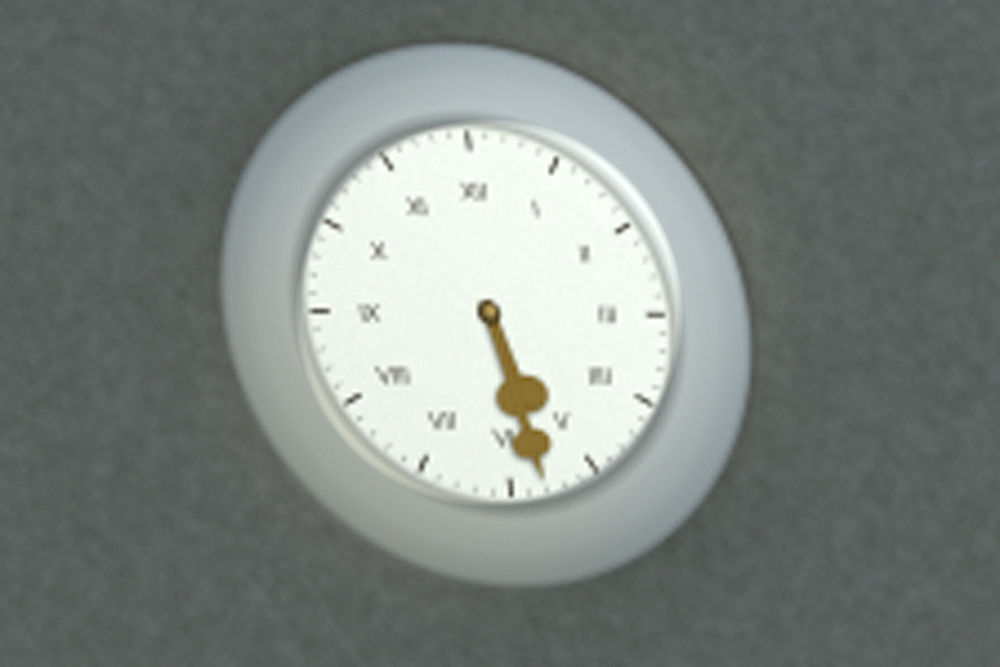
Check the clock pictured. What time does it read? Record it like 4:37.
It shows 5:28
